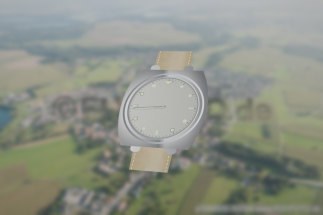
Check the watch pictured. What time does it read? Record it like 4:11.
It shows 8:44
